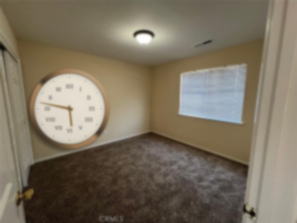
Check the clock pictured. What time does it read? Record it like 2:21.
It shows 5:47
